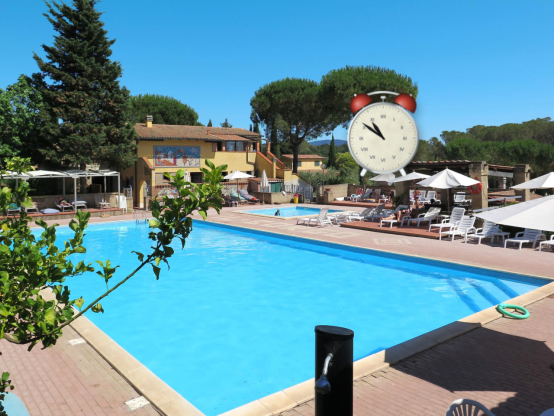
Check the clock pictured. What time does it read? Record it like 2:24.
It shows 10:51
